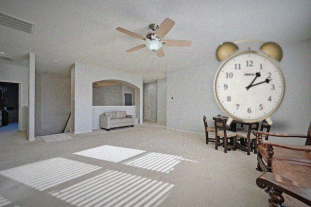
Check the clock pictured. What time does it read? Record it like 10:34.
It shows 1:12
